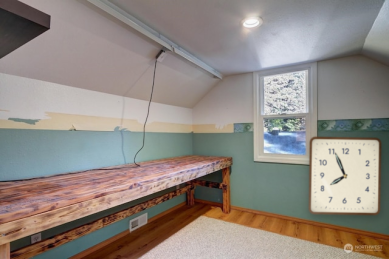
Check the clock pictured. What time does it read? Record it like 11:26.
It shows 7:56
